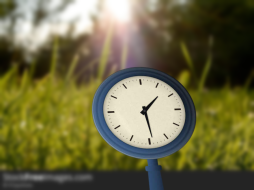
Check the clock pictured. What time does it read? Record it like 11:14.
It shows 1:29
